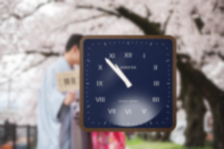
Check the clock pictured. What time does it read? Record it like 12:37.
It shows 10:53
